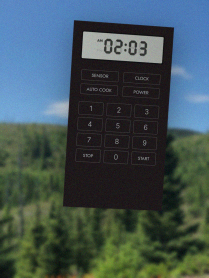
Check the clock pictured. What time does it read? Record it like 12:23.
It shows 2:03
